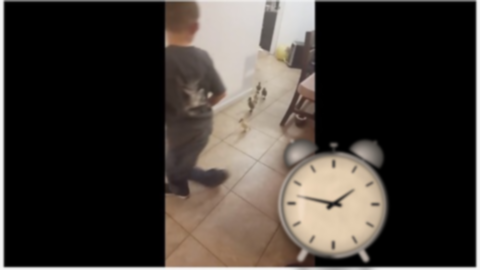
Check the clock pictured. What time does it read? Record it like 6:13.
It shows 1:47
